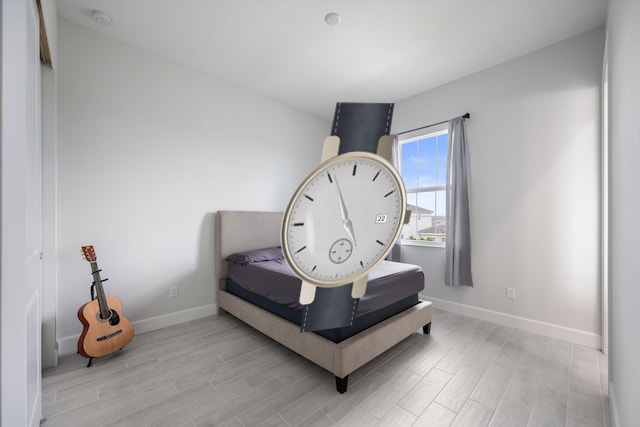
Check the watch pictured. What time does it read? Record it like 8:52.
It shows 4:56
